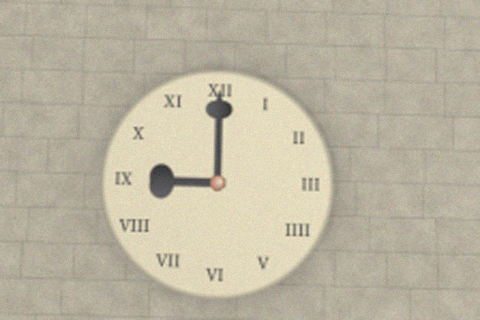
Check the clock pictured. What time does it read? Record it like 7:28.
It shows 9:00
